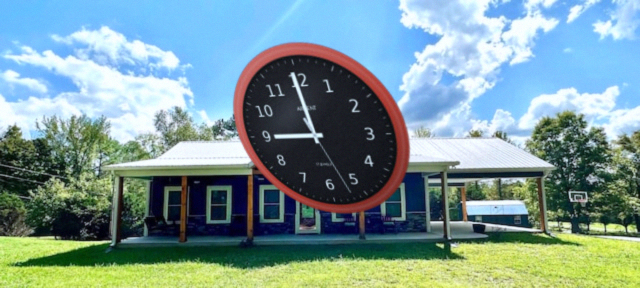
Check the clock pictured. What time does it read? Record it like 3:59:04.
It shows 8:59:27
